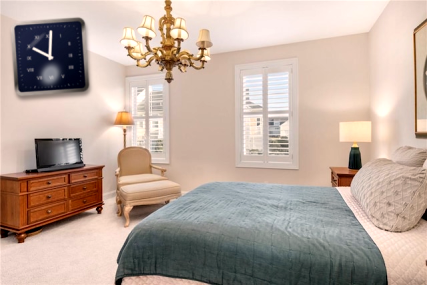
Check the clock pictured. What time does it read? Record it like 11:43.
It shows 10:01
